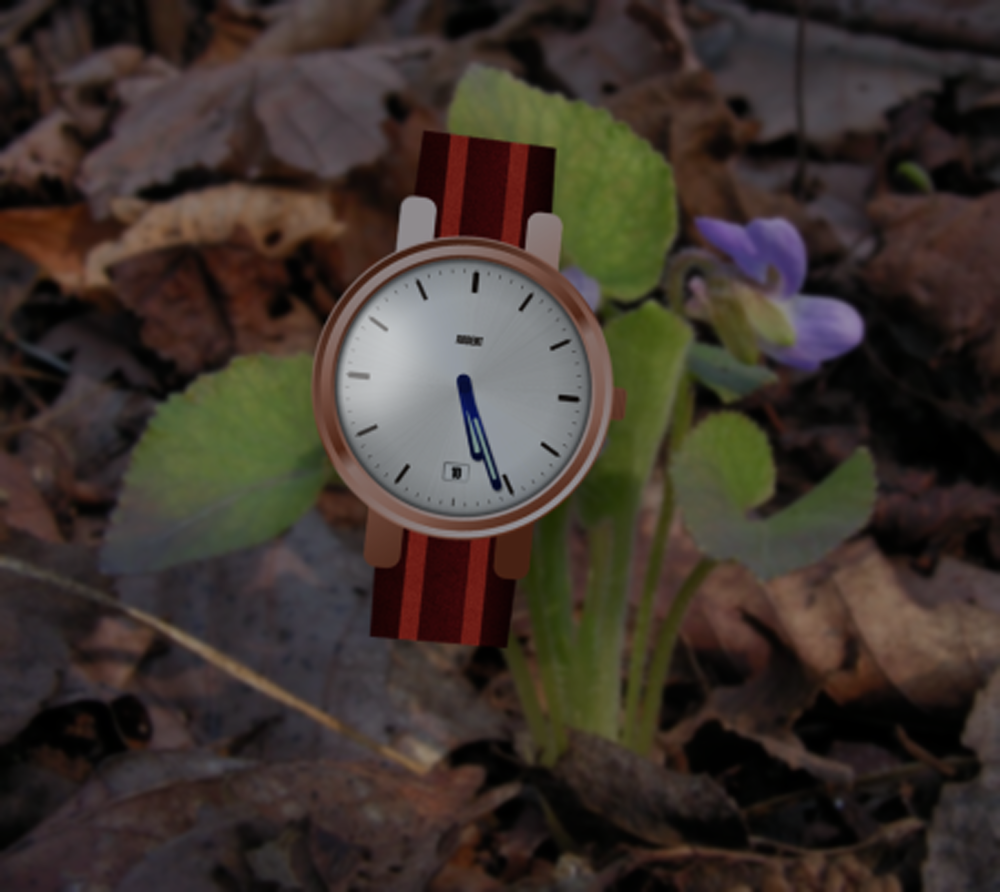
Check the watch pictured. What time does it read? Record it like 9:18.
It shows 5:26
